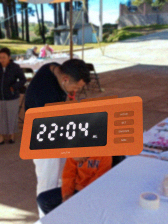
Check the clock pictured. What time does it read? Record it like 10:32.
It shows 22:04
